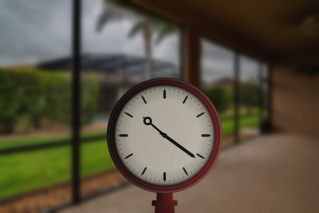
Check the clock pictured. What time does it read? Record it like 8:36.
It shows 10:21
